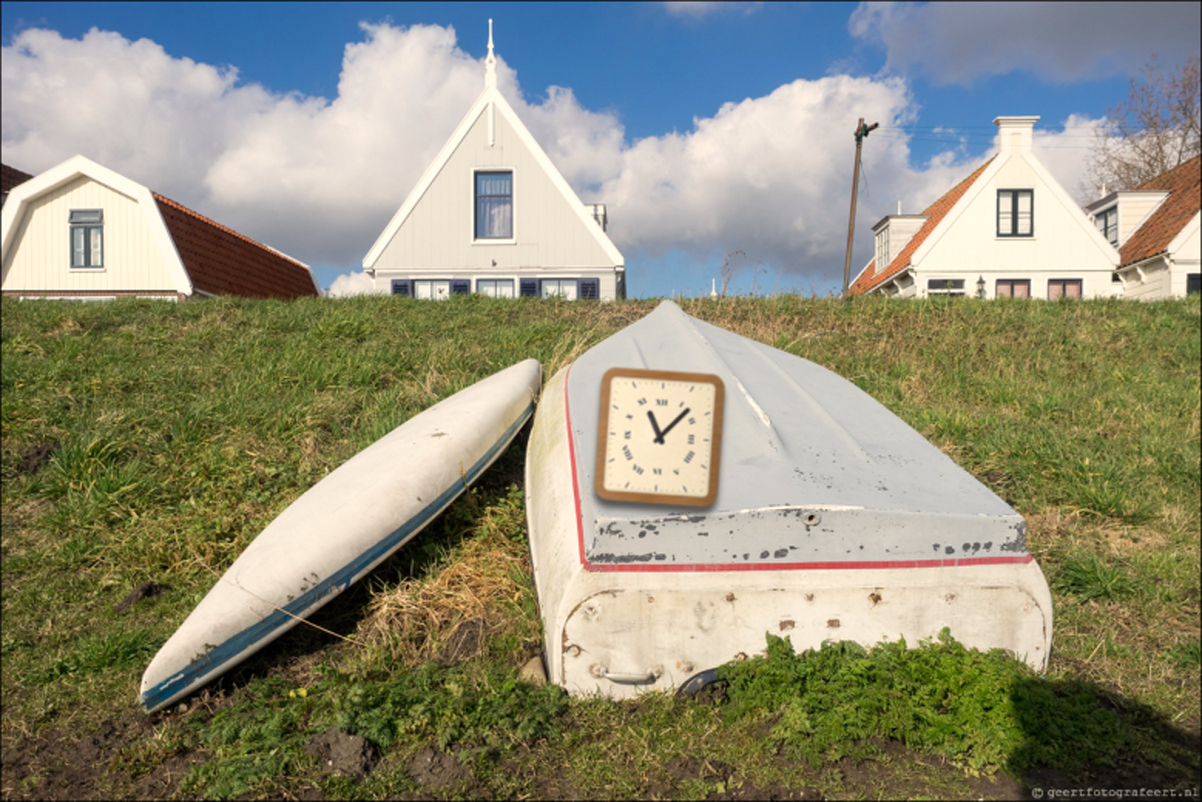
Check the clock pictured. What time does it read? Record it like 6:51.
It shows 11:07
